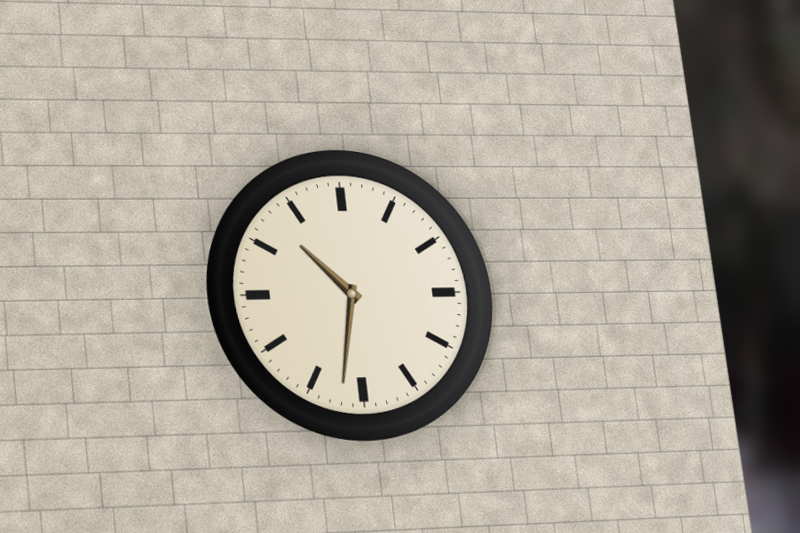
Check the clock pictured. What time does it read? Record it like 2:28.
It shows 10:32
